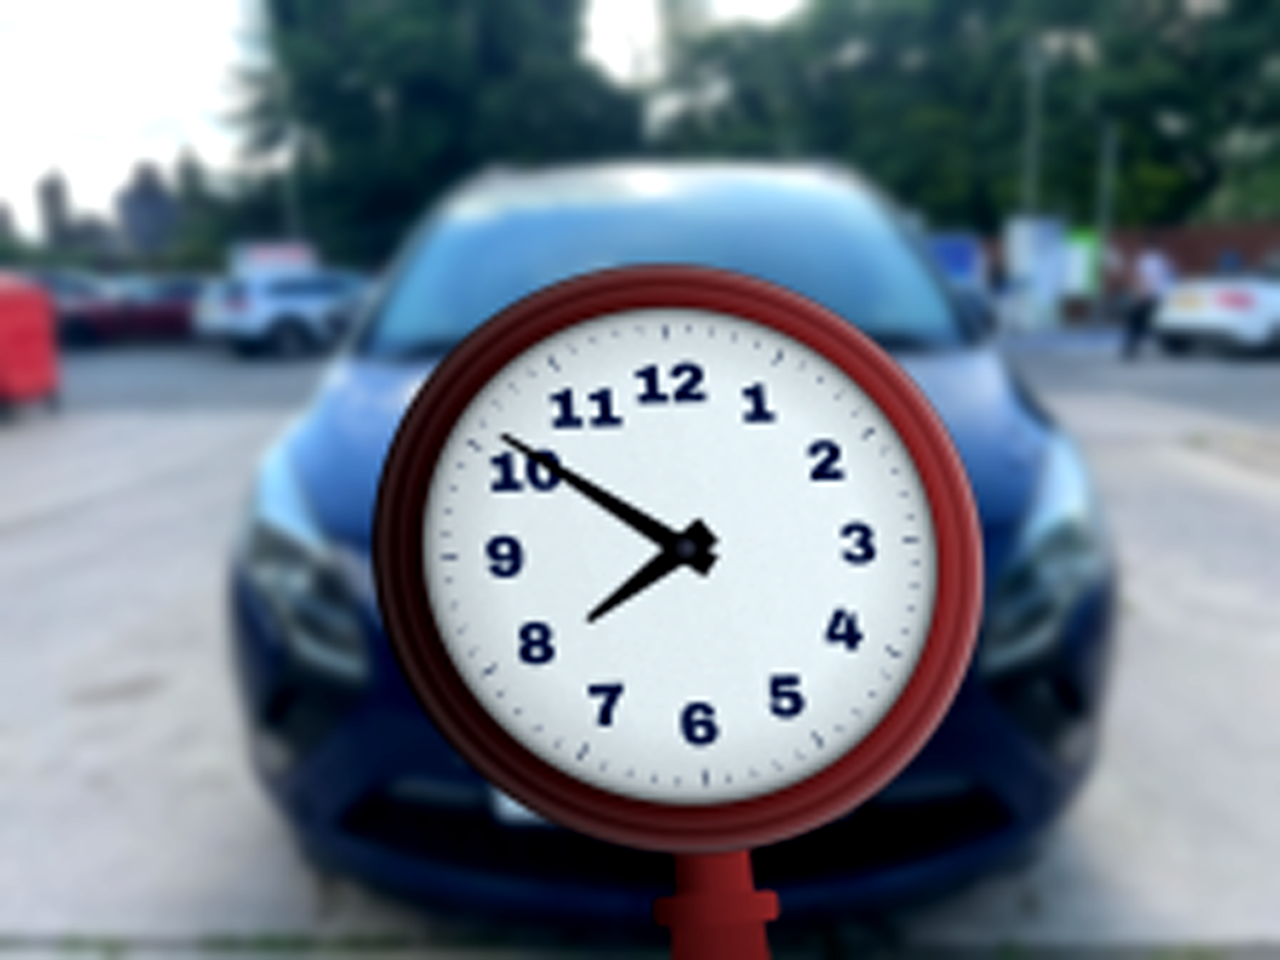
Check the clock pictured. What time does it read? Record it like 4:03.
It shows 7:51
